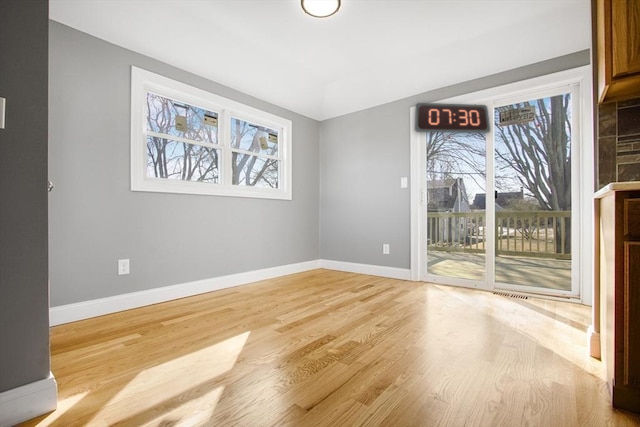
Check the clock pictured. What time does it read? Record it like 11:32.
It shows 7:30
